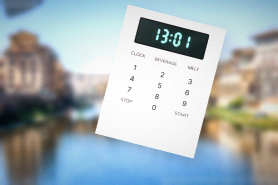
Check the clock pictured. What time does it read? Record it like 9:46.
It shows 13:01
